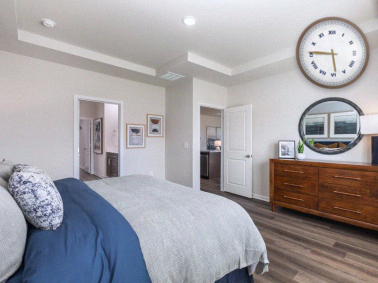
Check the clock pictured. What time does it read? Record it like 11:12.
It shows 5:46
